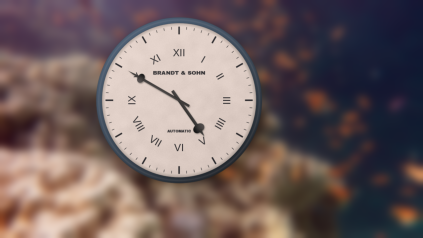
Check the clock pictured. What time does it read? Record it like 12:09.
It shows 4:50
